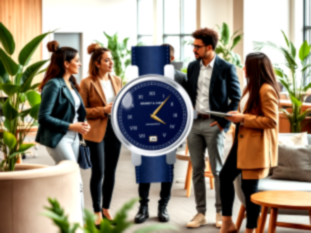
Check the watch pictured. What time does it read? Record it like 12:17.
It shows 4:07
